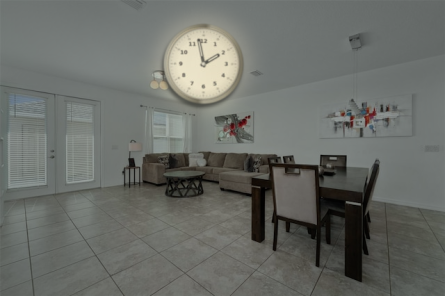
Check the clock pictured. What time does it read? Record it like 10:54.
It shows 1:58
